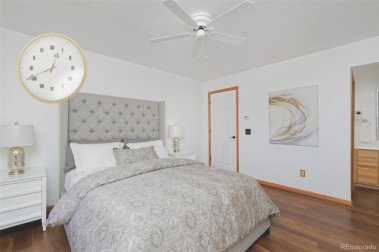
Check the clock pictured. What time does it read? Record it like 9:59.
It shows 12:41
